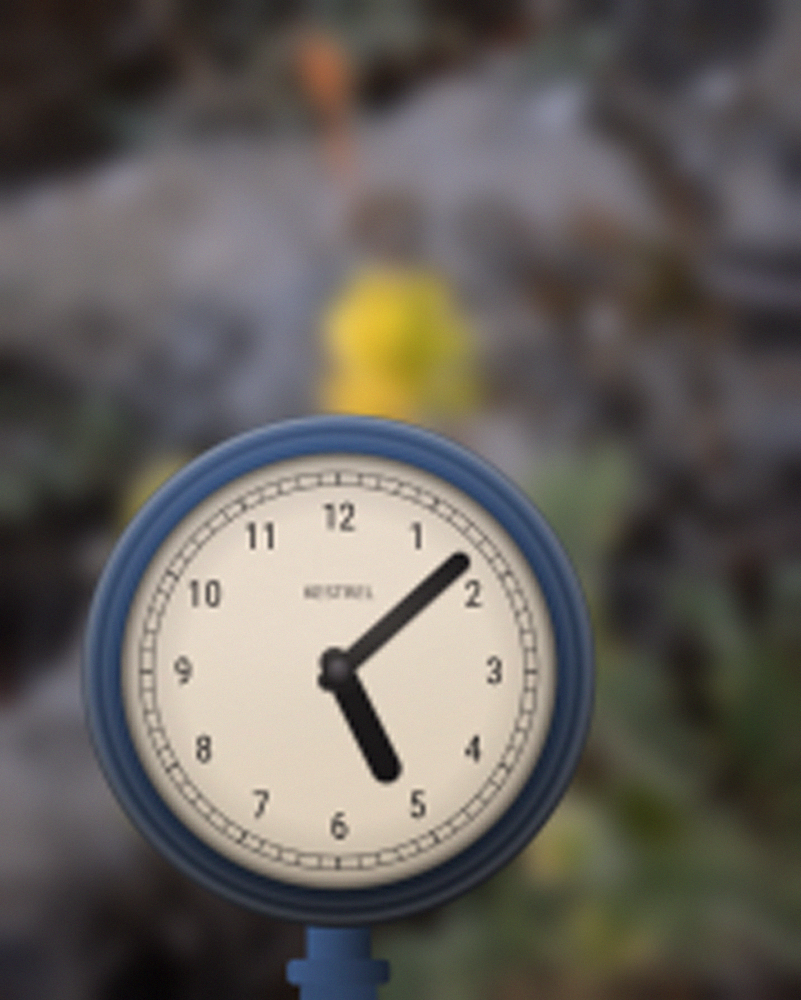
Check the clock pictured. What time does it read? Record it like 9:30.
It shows 5:08
